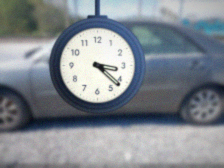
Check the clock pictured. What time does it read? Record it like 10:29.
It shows 3:22
